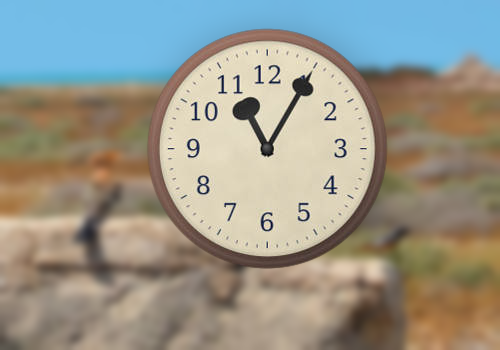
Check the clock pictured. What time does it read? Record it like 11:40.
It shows 11:05
